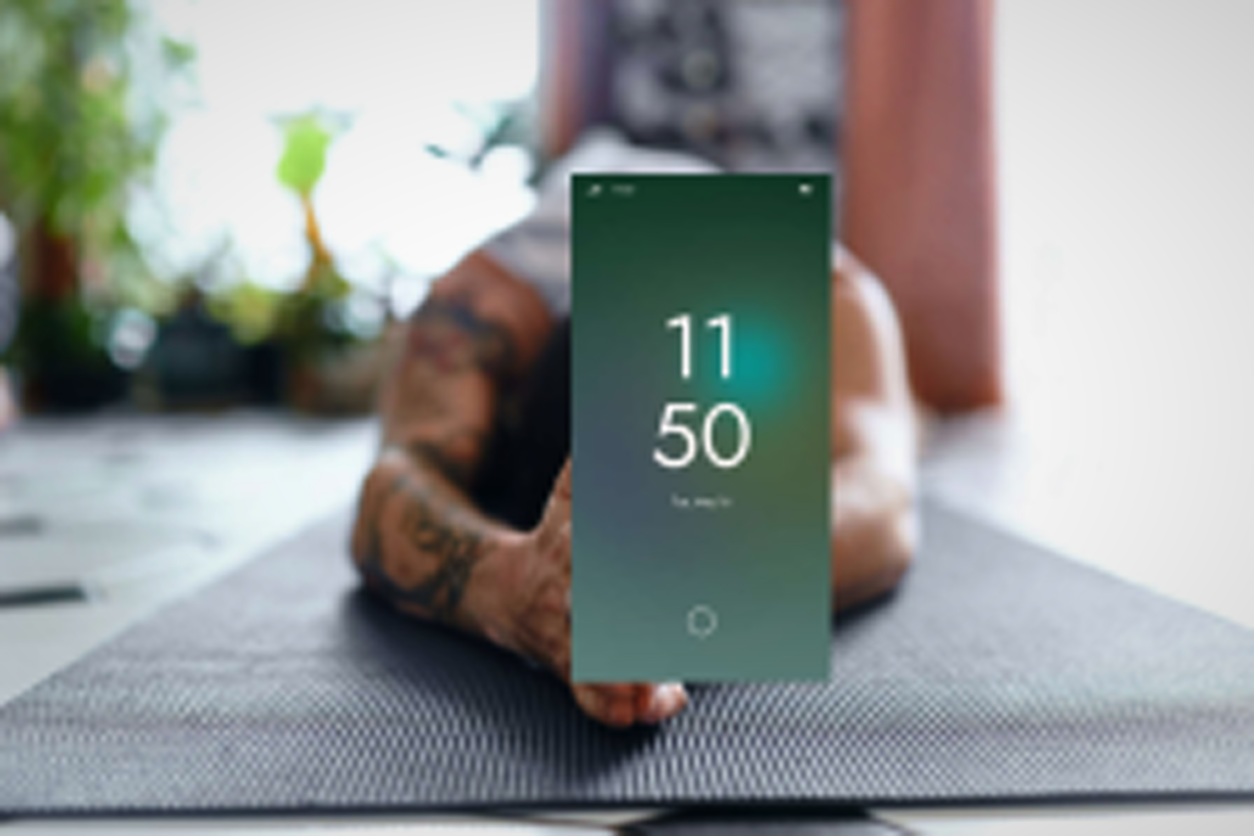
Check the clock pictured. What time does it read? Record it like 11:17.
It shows 11:50
